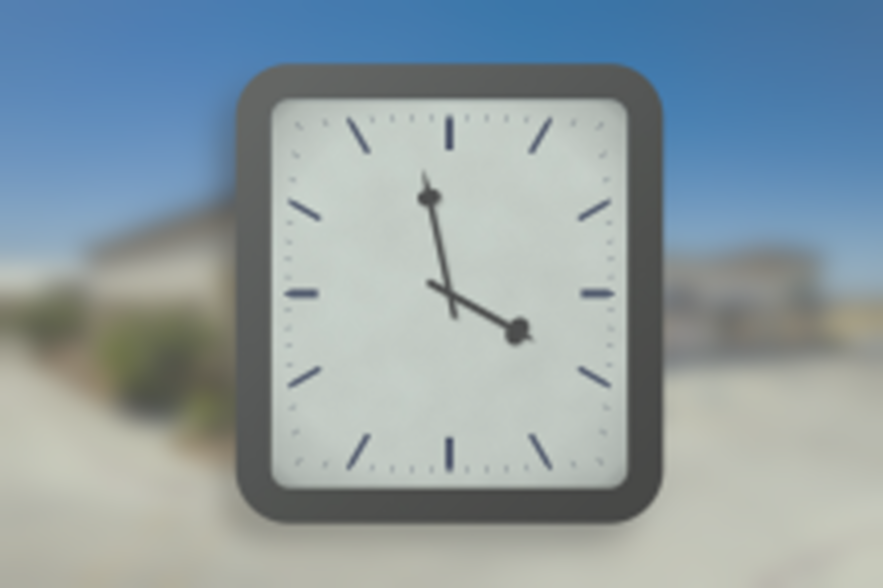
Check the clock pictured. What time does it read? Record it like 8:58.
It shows 3:58
